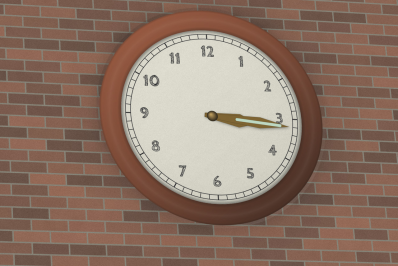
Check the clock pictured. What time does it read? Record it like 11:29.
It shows 3:16
